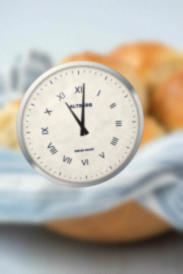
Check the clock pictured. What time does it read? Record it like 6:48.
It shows 11:01
